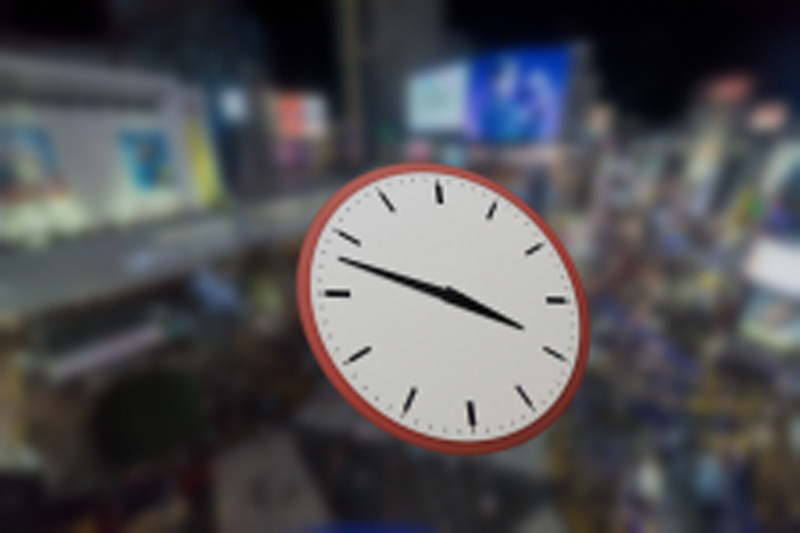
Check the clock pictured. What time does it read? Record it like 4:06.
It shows 3:48
